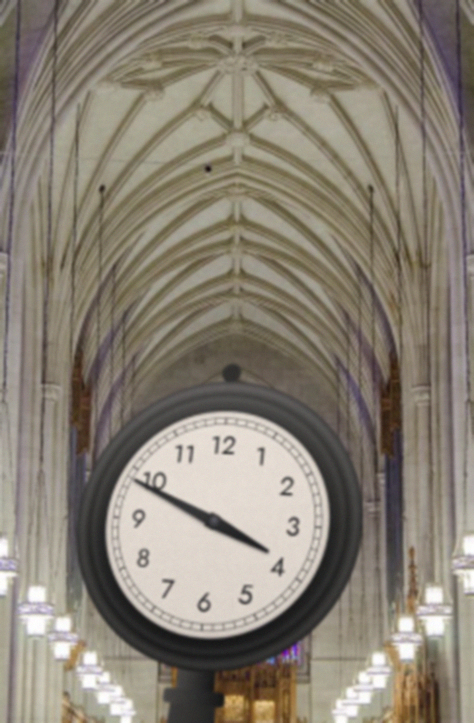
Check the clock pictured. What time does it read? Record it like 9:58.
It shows 3:49
